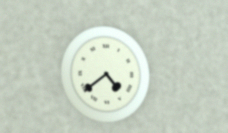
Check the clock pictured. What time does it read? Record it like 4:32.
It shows 4:39
